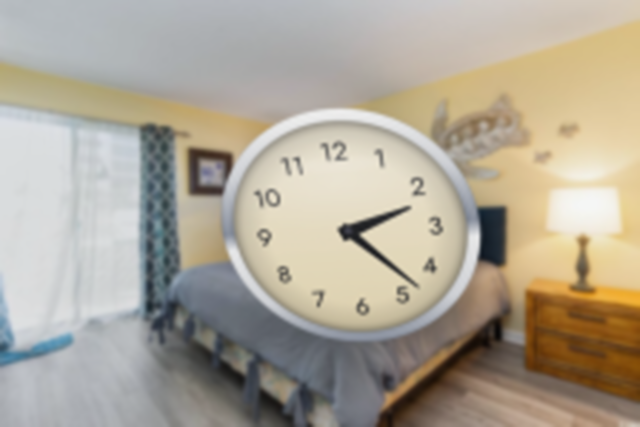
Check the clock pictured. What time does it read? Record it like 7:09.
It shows 2:23
